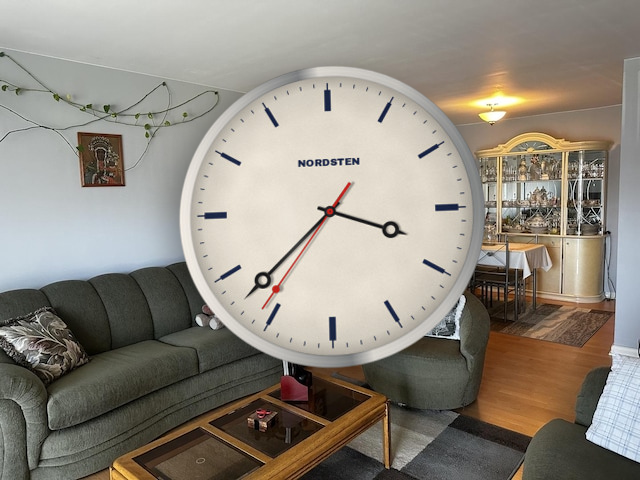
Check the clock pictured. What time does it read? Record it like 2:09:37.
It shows 3:37:36
